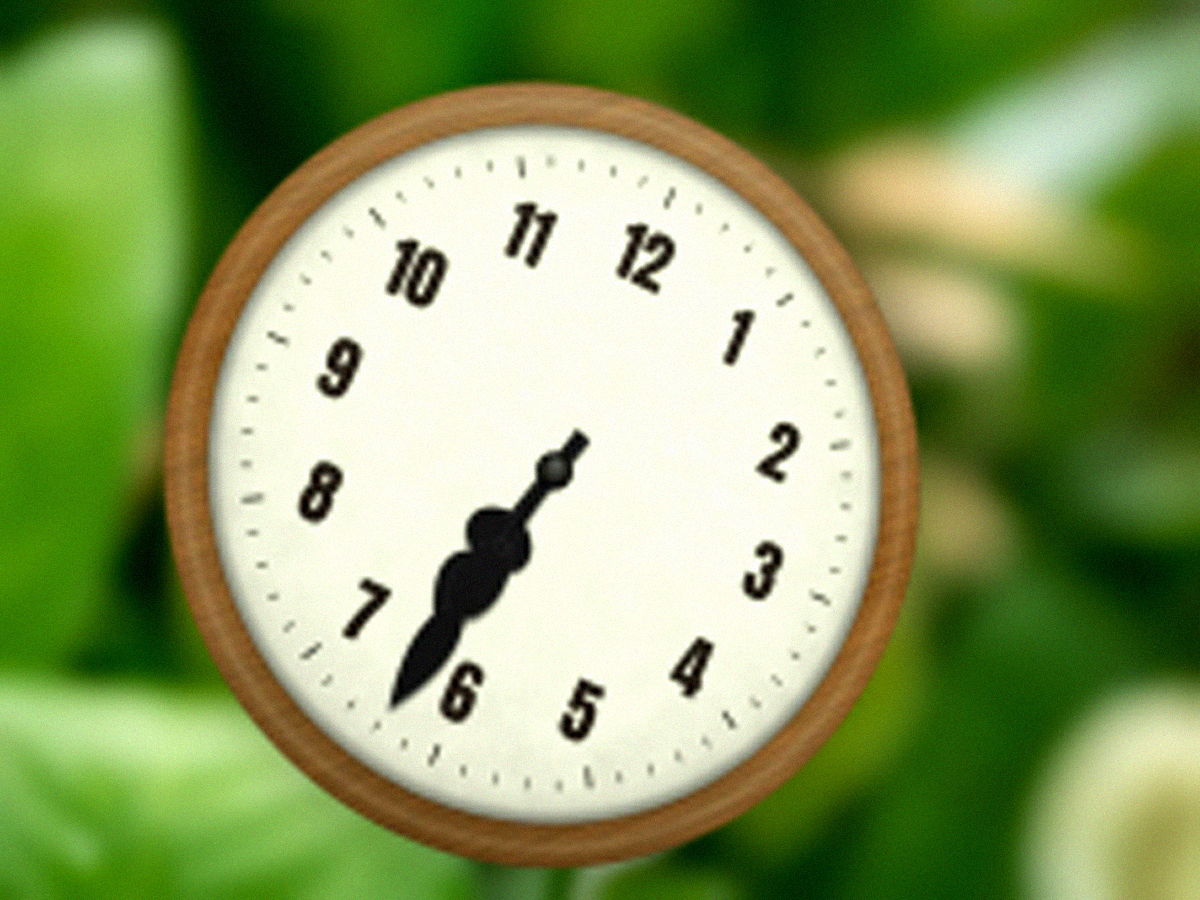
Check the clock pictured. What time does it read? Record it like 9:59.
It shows 6:32
